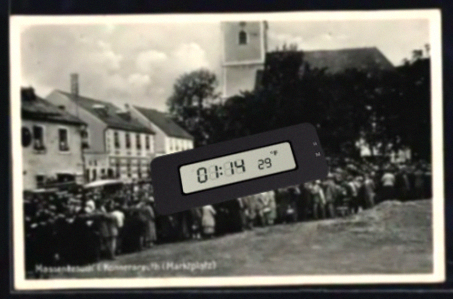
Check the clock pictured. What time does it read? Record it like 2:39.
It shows 1:14
